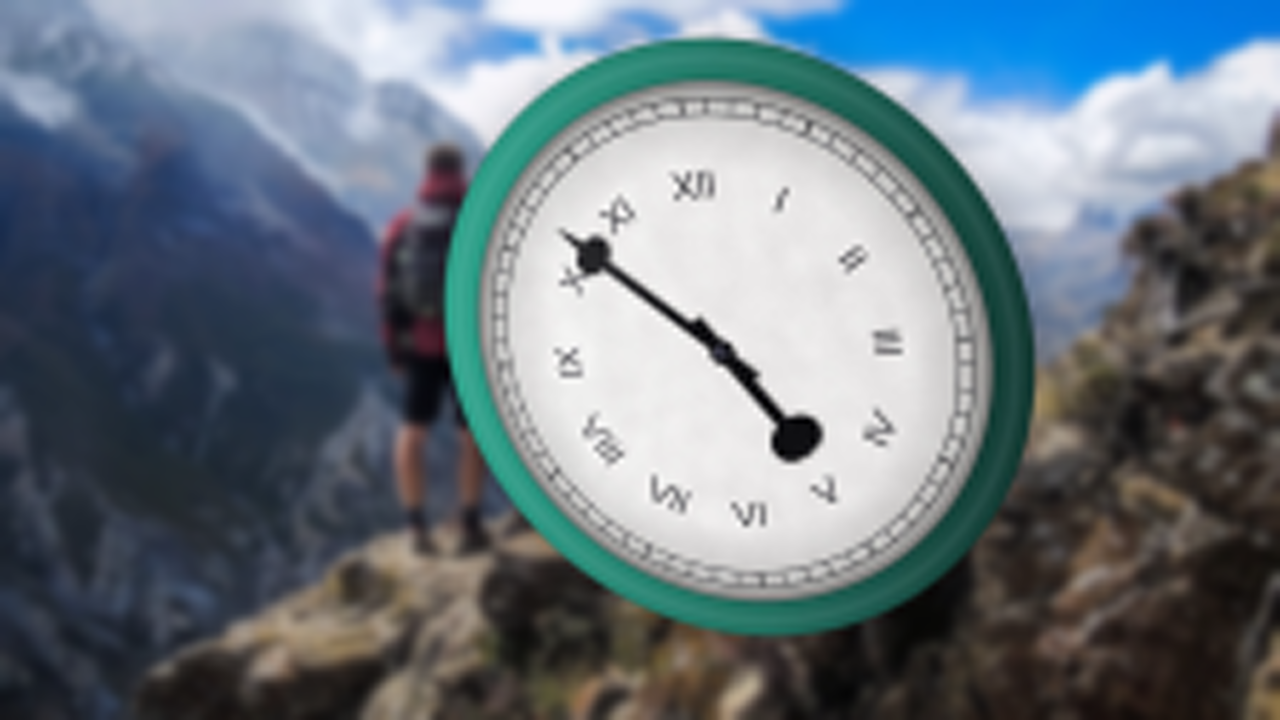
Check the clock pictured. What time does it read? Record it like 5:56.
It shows 4:52
